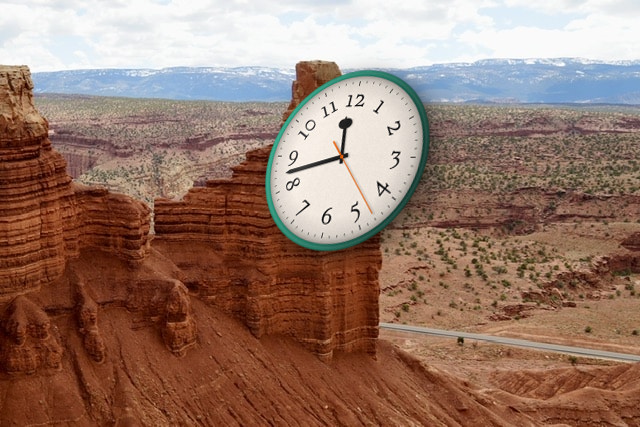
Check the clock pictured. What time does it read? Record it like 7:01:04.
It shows 11:42:23
